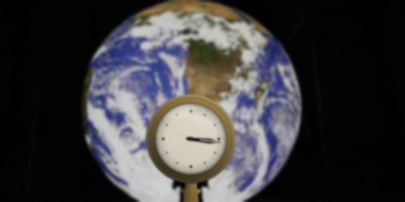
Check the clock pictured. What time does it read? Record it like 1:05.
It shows 3:16
